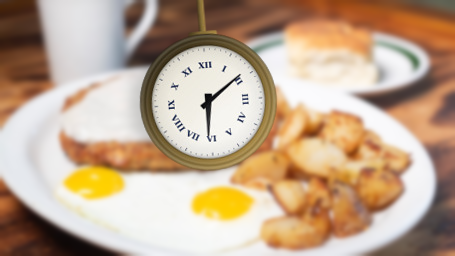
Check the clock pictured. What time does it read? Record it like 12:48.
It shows 6:09
